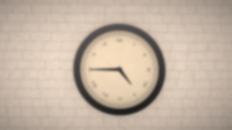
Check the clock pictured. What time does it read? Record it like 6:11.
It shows 4:45
